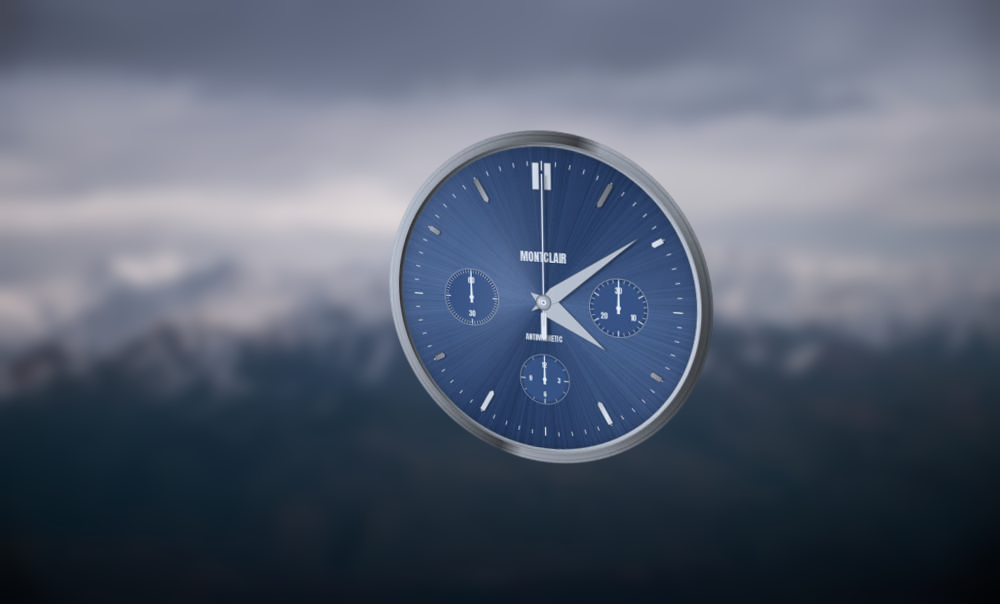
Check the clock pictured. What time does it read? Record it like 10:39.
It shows 4:09
